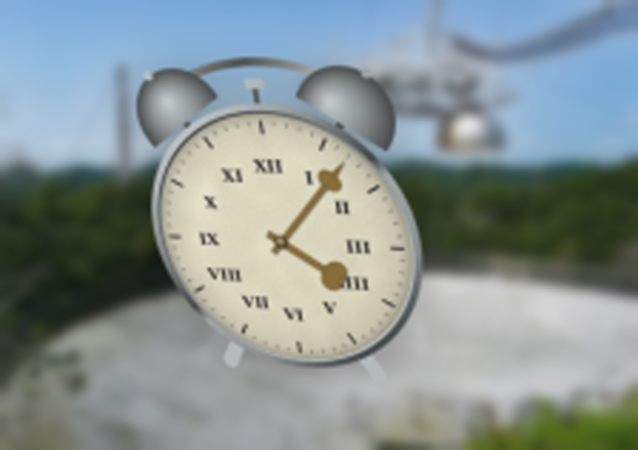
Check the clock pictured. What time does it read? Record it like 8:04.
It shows 4:07
